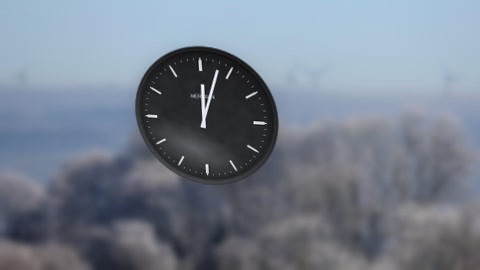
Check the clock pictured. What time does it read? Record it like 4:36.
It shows 12:03
